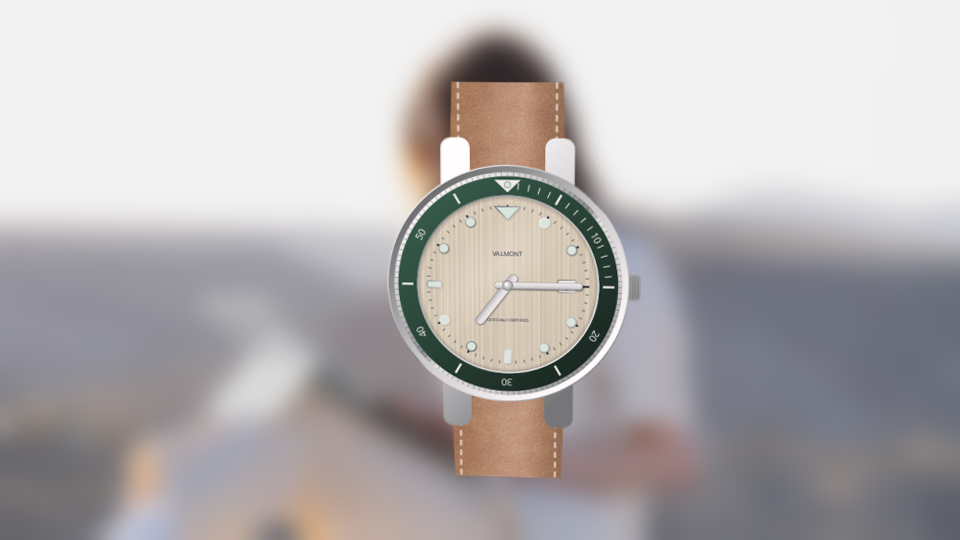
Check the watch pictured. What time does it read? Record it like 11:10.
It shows 7:15
